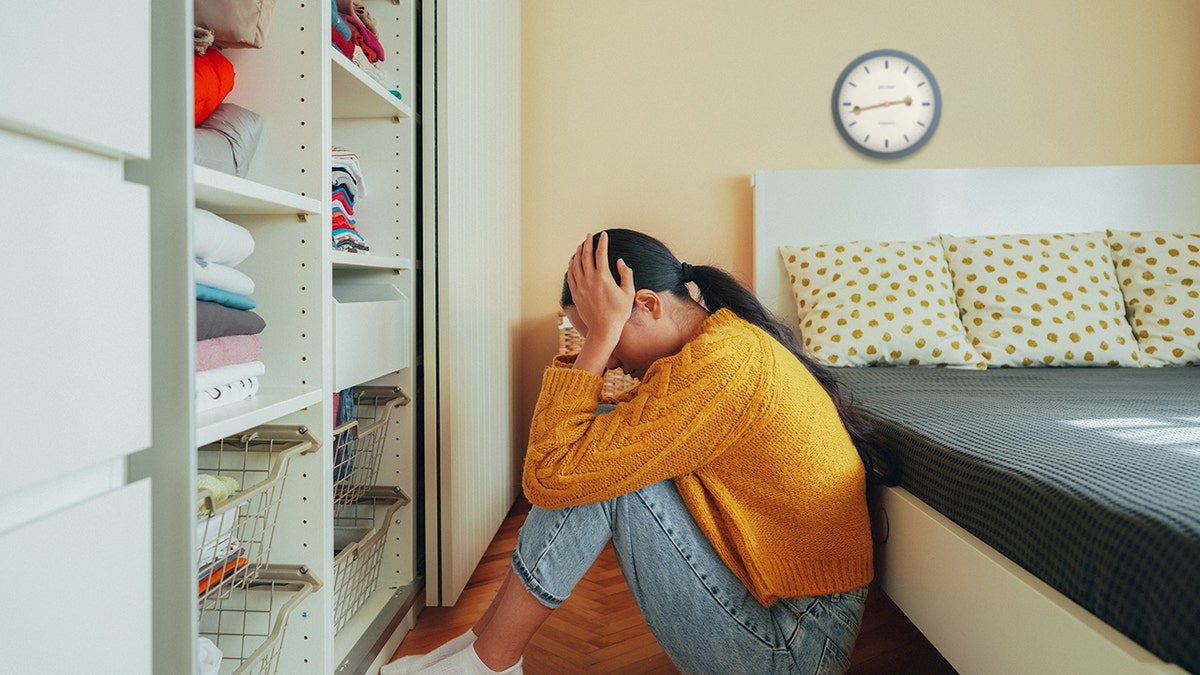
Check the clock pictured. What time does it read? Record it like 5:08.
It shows 2:43
